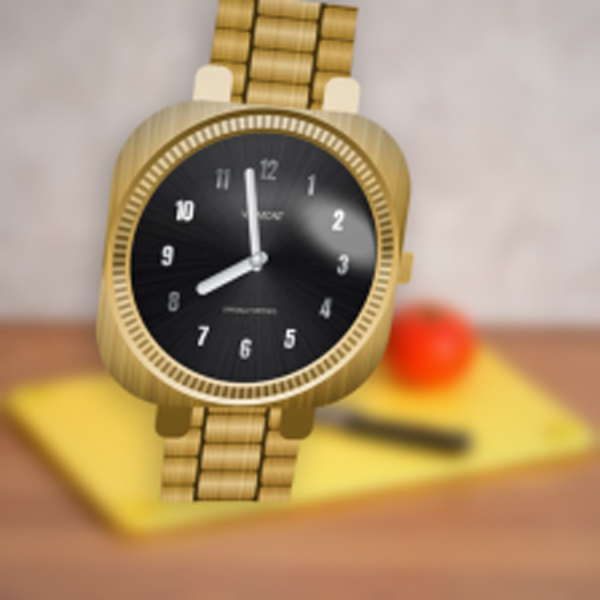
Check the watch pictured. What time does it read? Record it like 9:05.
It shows 7:58
